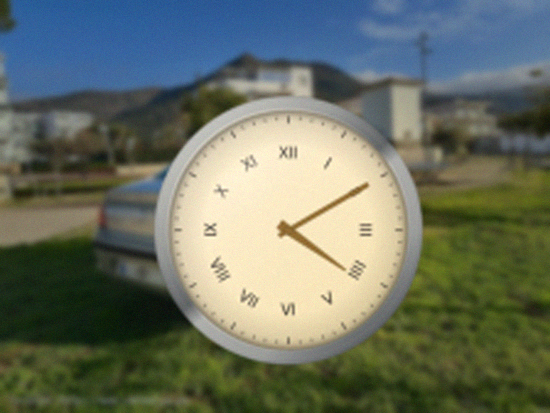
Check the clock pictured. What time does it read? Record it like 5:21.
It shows 4:10
